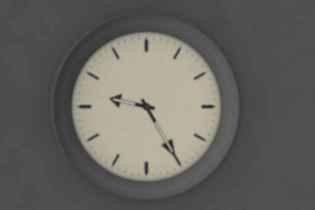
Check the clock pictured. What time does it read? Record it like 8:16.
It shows 9:25
